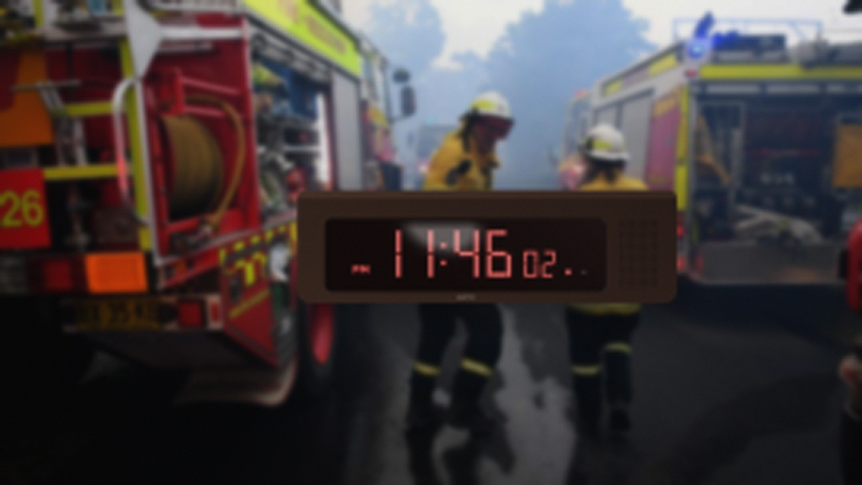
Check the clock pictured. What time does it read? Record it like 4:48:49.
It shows 11:46:02
